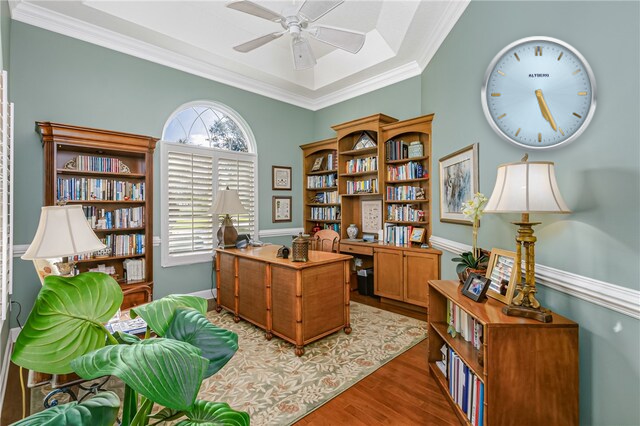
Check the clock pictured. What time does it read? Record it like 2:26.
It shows 5:26
